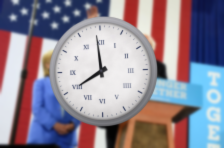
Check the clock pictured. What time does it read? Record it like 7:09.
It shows 7:59
